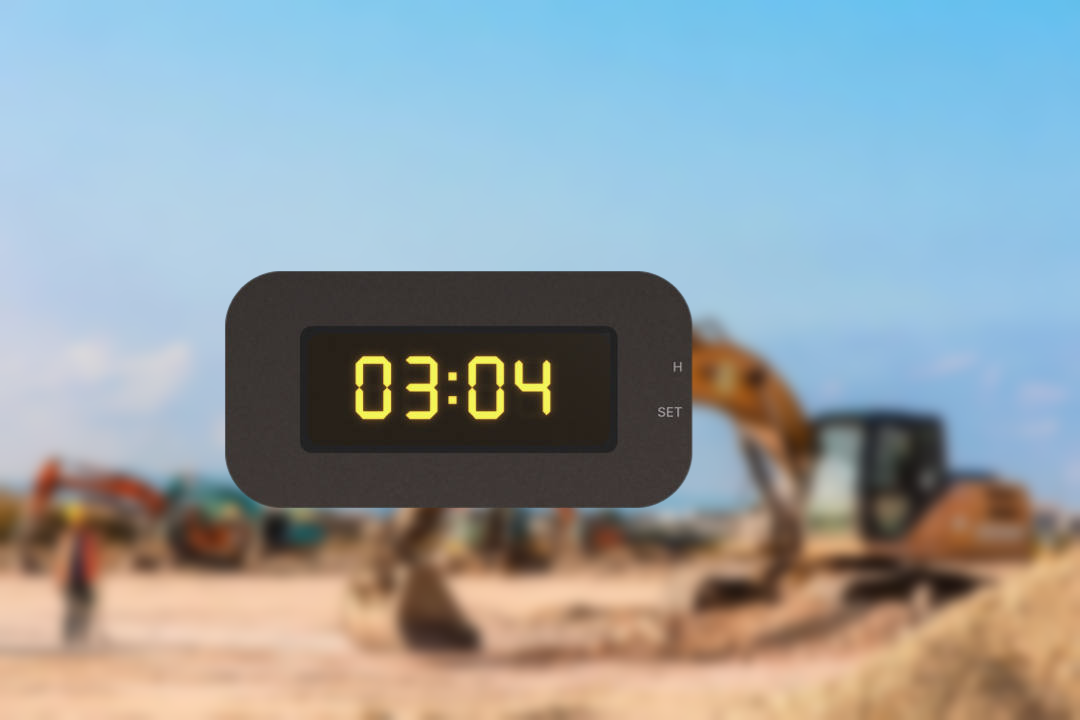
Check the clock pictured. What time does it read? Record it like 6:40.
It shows 3:04
